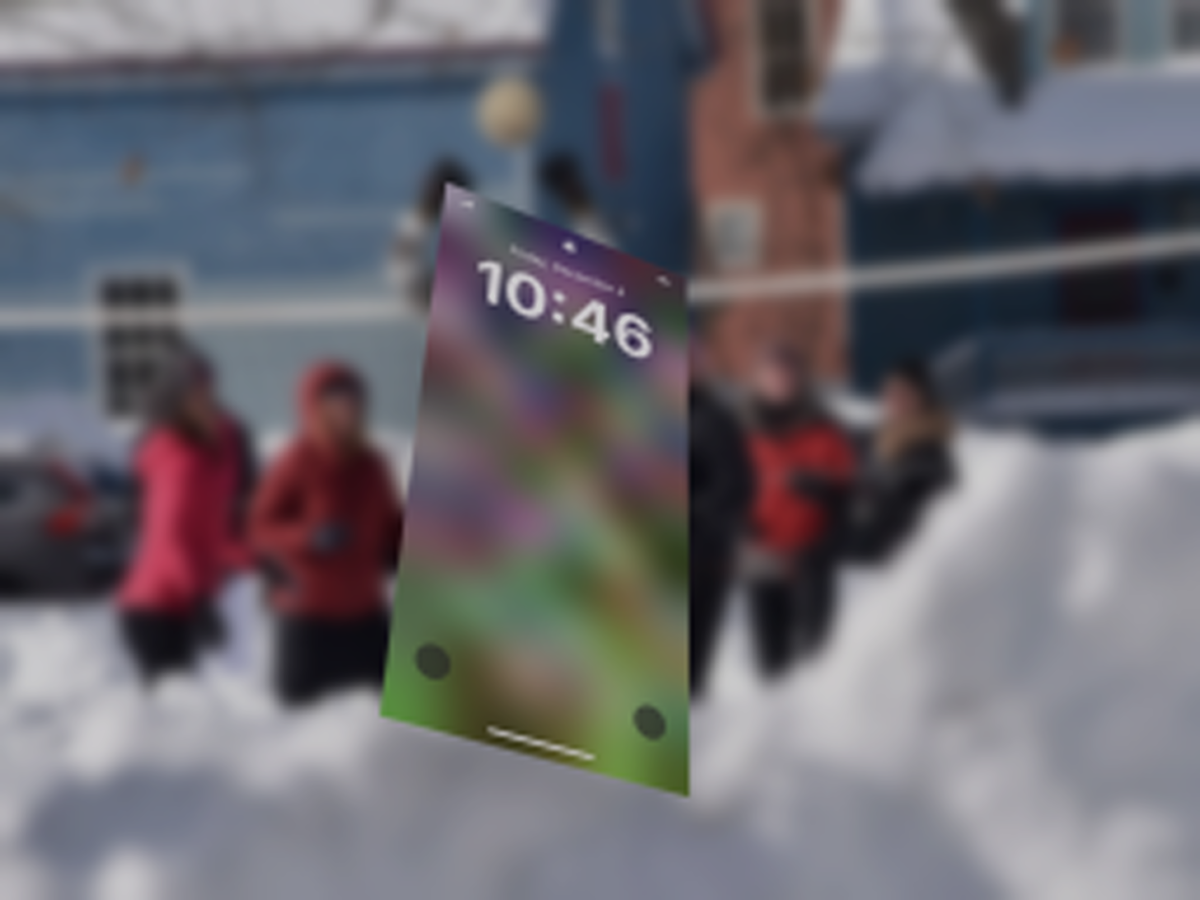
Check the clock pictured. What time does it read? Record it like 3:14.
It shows 10:46
